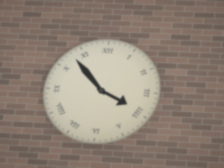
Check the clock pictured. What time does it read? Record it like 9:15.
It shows 3:53
